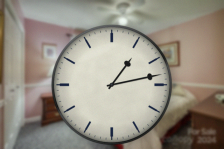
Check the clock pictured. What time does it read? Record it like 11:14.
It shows 1:13
